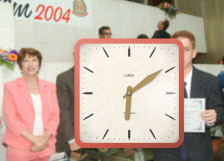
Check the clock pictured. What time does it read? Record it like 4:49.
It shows 6:09
